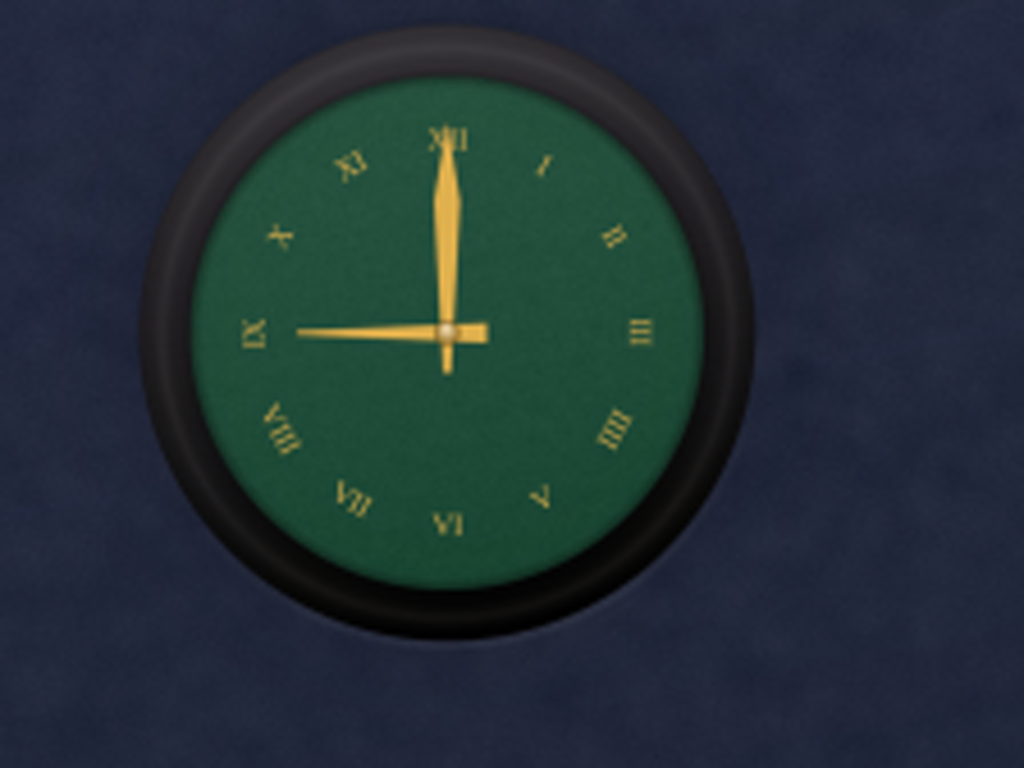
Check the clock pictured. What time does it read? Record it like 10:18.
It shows 9:00
